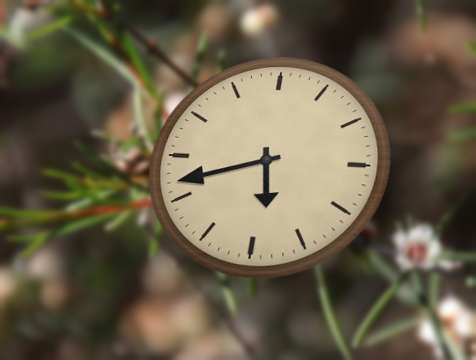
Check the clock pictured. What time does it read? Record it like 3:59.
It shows 5:42
